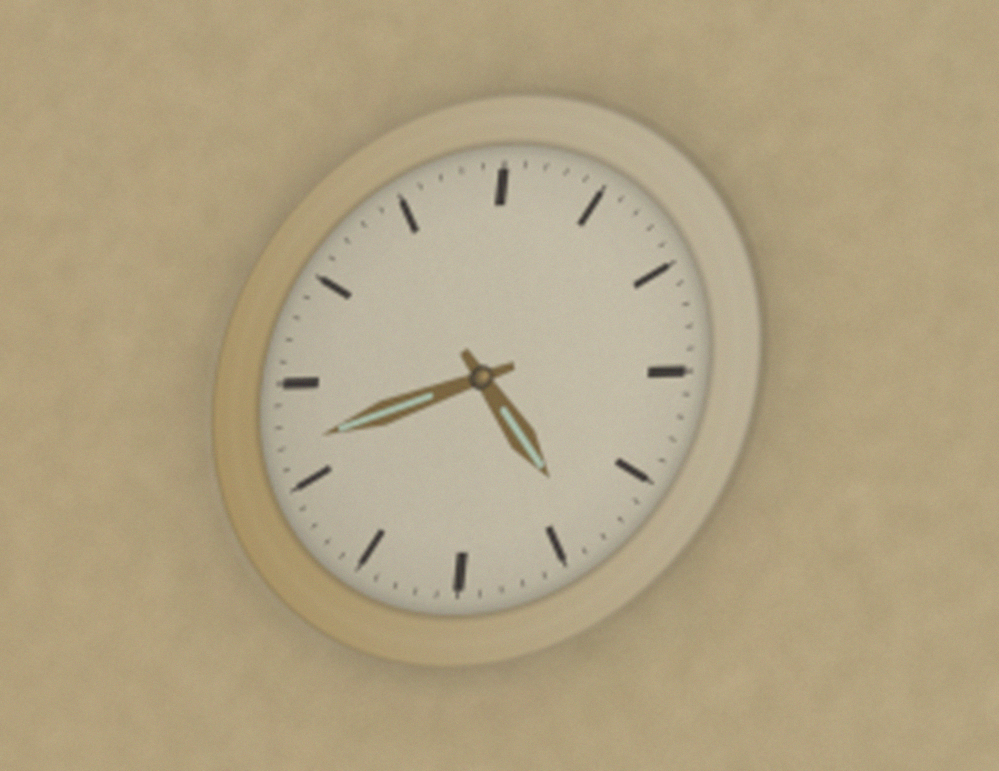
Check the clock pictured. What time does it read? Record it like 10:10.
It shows 4:42
